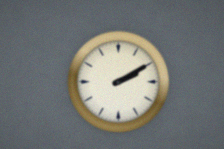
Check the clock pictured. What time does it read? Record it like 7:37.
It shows 2:10
